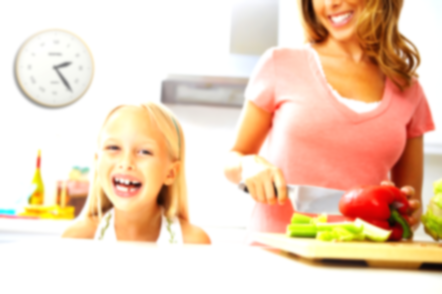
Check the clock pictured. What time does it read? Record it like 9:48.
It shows 2:24
